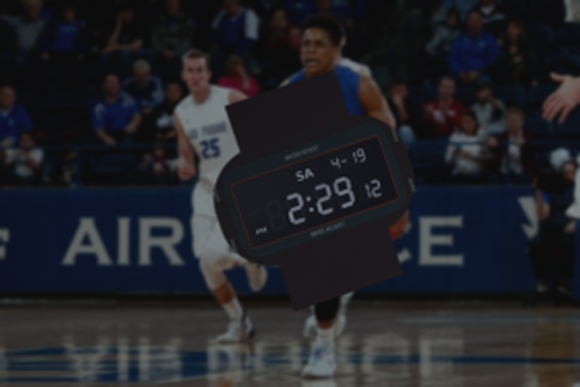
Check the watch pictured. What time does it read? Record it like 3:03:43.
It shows 2:29:12
